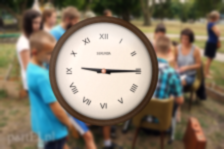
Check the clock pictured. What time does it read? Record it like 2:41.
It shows 9:15
